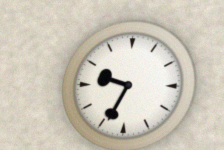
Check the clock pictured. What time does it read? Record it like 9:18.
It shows 9:34
